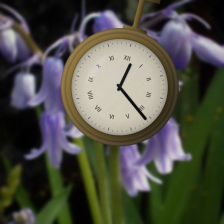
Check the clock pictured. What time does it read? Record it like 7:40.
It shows 12:21
